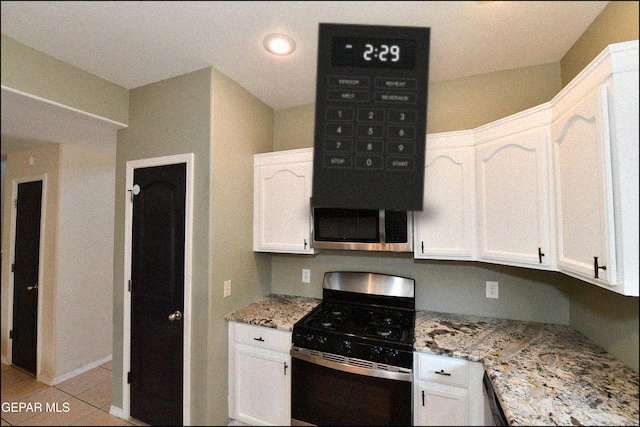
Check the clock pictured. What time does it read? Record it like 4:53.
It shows 2:29
